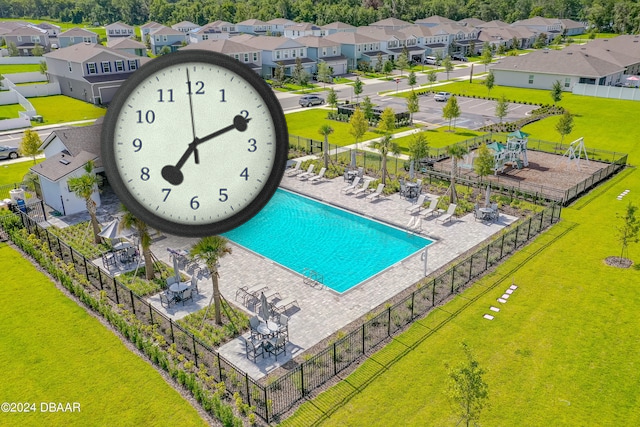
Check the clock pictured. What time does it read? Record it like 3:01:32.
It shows 7:10:59
